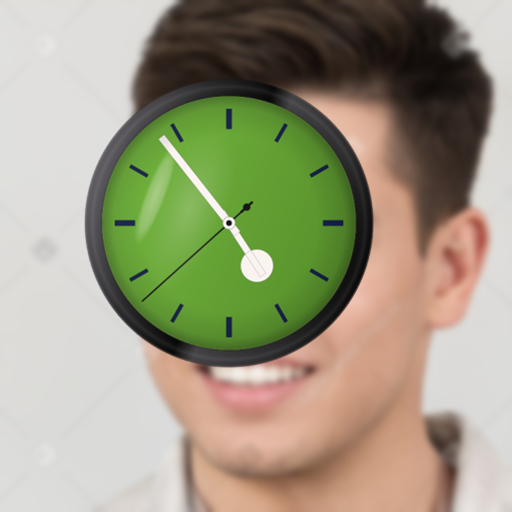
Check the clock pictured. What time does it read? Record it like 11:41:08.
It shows 4:53:38
